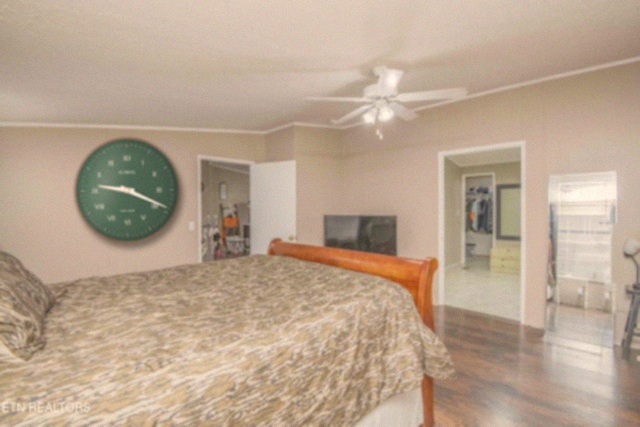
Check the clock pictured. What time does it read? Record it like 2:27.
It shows 9:19
